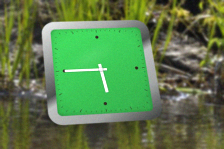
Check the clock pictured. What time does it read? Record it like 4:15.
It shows 5:45
